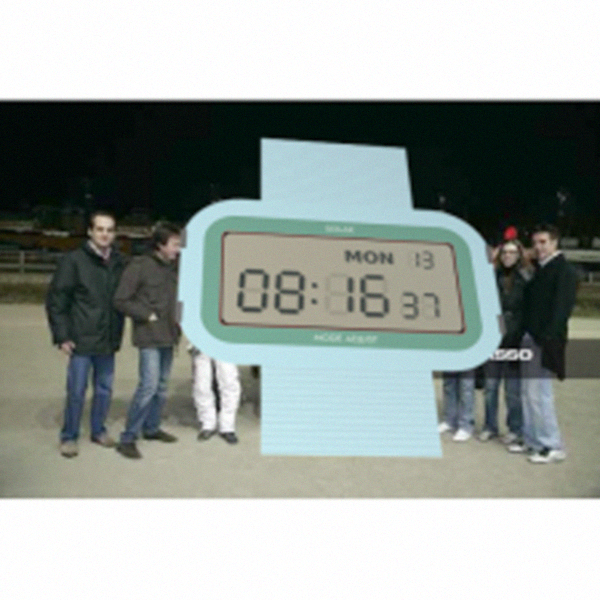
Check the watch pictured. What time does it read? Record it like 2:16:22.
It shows 8:16:37
